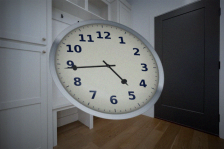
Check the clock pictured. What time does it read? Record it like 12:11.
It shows 4:44
